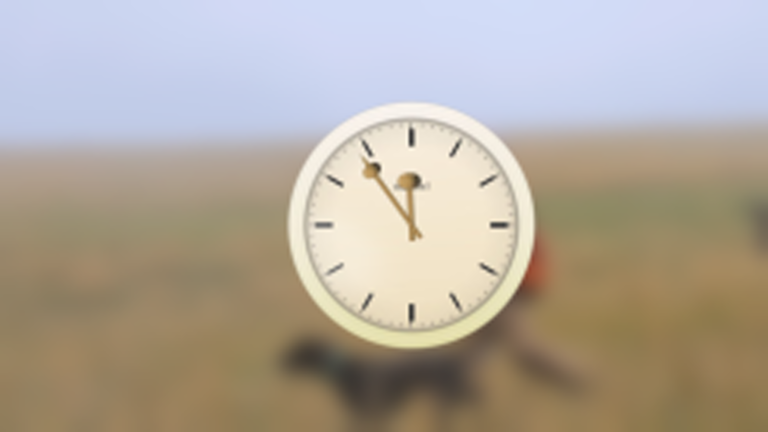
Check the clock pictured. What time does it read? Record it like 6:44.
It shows 11:54
